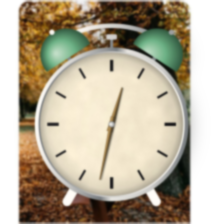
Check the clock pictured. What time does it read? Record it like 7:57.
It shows 12:32
